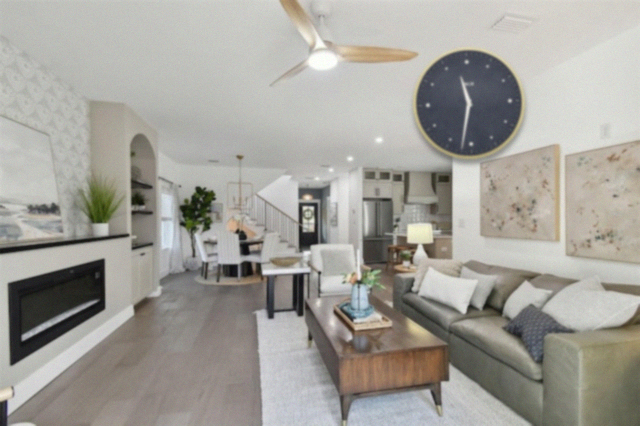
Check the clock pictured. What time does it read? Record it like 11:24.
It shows 11:32
